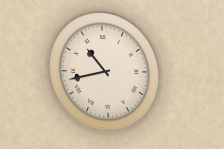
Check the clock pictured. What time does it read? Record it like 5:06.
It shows 10:43
